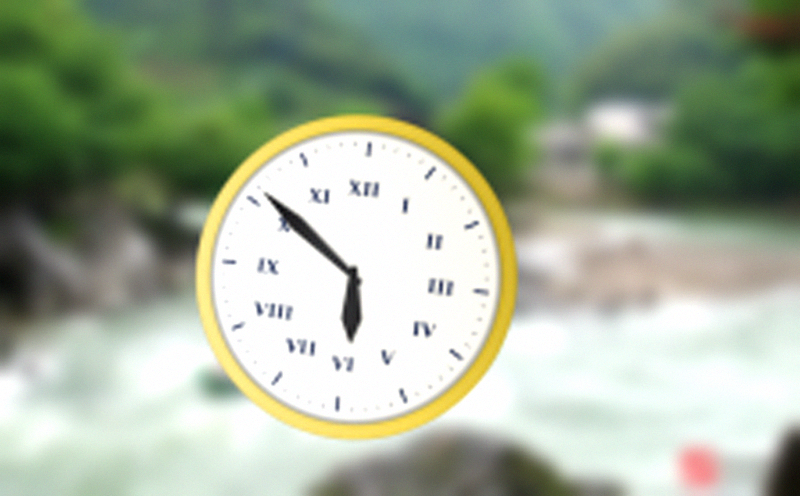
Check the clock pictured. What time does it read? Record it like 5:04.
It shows 5:51
